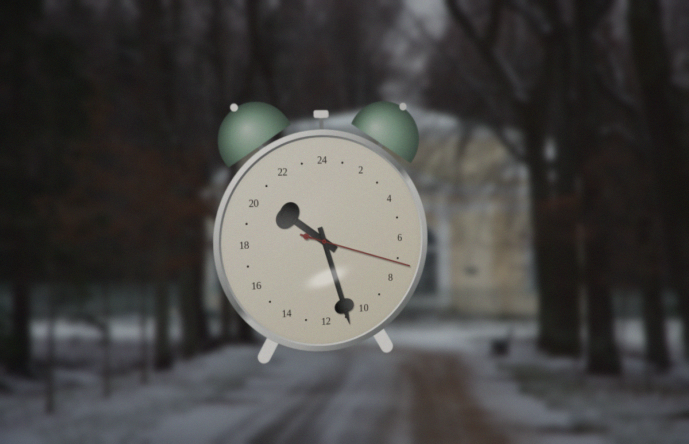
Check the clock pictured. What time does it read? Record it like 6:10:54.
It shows 20:27:18
